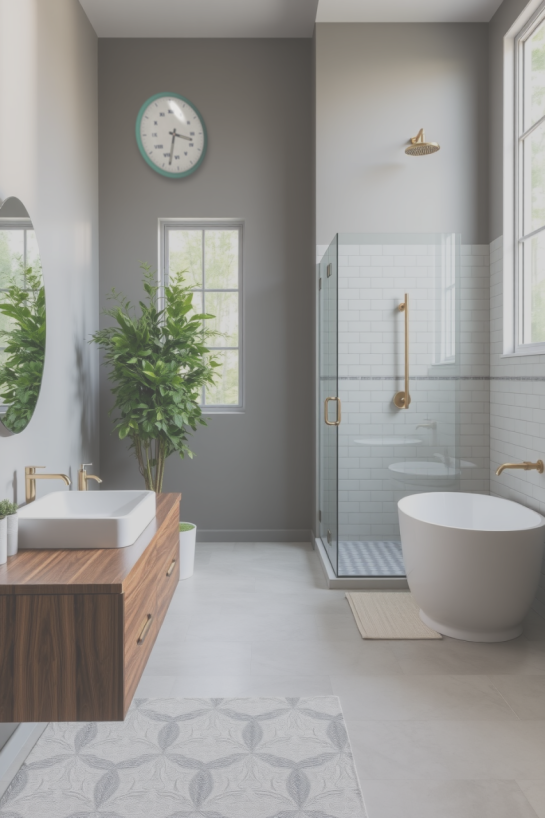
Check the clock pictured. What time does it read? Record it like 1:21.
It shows 3:33
